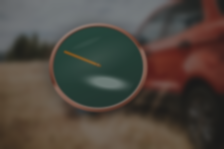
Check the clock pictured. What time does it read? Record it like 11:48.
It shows 9:49
